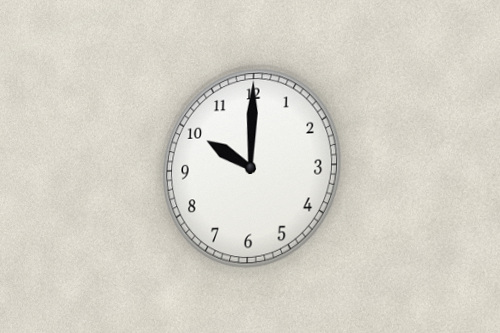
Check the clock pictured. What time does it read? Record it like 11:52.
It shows 10:00
